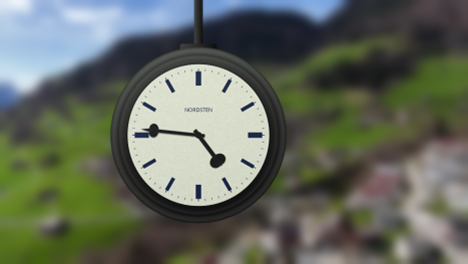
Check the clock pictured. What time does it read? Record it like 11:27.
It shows 4:46
